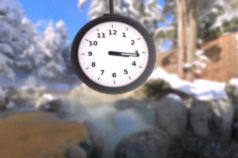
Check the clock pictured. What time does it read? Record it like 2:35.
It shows 3:16
